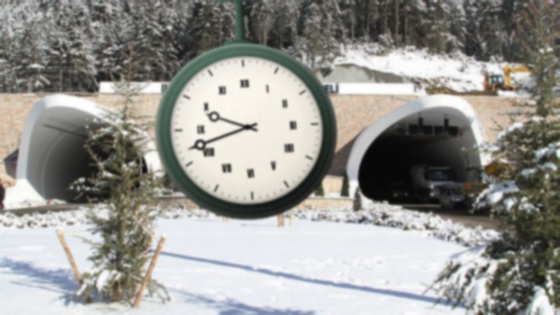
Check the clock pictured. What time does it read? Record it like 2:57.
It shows 9:42
